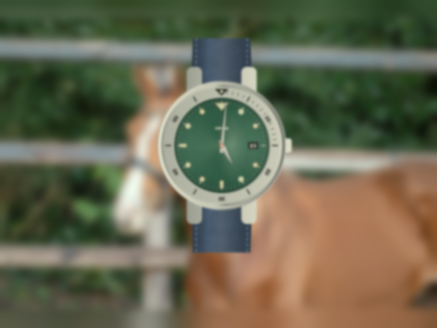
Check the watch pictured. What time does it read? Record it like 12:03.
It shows 5:01
